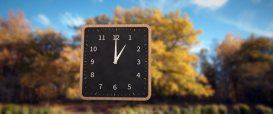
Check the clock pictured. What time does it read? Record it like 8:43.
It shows 1:00
